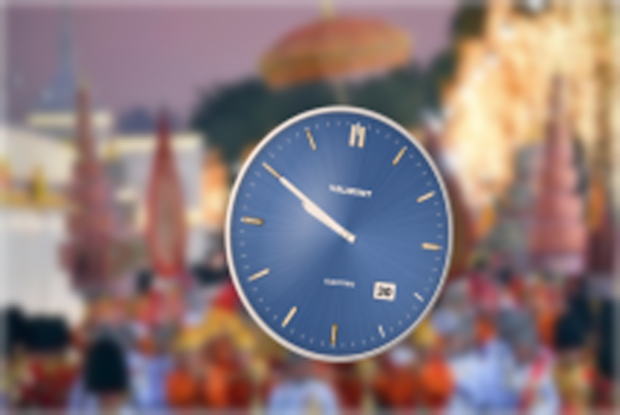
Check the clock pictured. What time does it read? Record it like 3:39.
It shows 9:50
